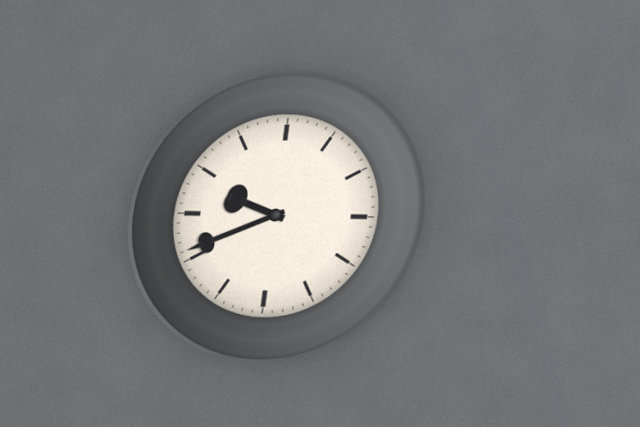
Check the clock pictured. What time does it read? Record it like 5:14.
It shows 9:41
